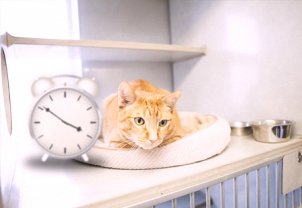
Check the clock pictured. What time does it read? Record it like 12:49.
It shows 3:51
